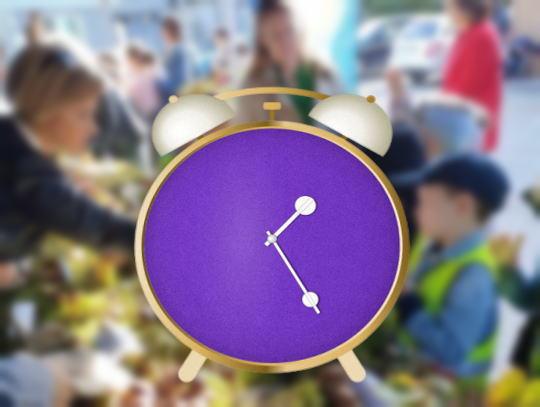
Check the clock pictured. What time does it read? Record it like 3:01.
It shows 1:25
